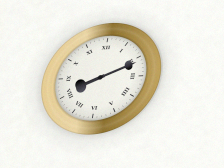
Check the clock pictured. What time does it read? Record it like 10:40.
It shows 8:11
